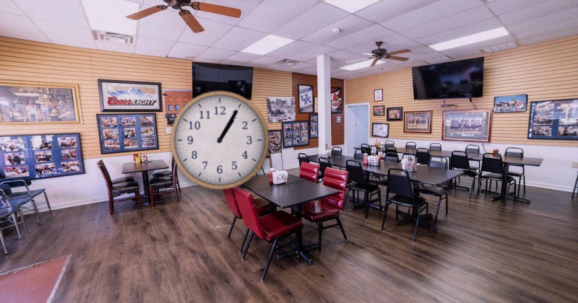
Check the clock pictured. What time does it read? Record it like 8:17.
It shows 1:05
